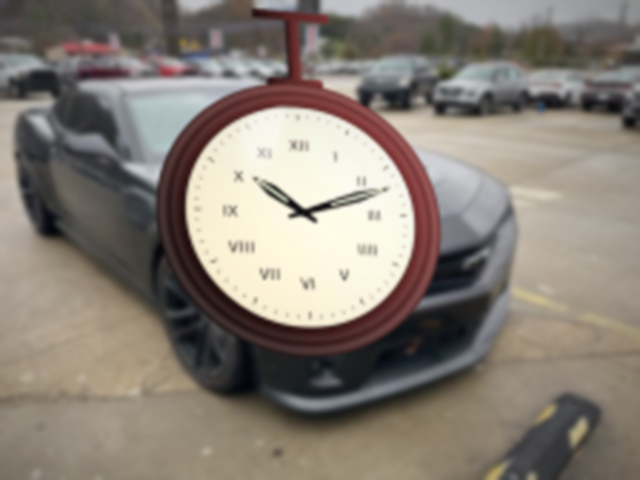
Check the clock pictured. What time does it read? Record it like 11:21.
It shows 10:12
